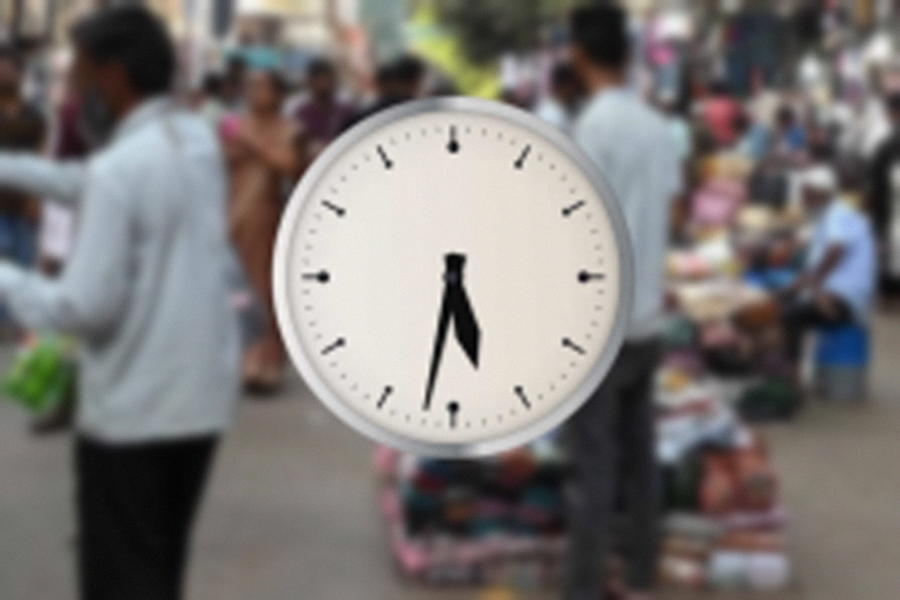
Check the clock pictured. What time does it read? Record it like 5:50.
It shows 5:32
